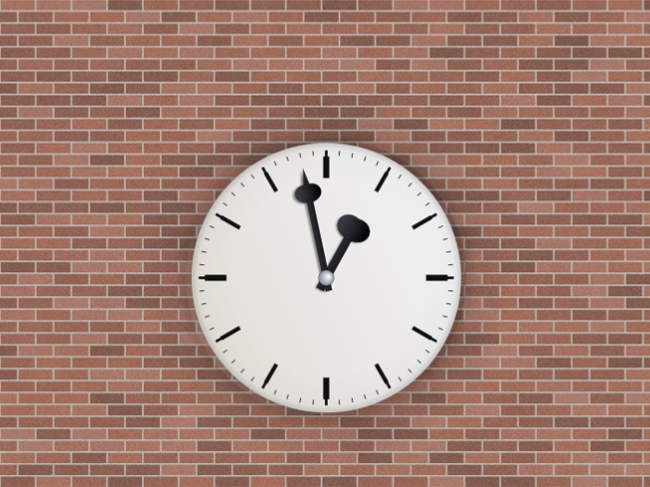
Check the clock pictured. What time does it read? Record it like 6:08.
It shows 12:58
